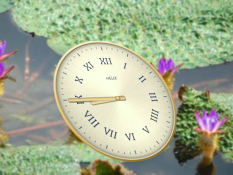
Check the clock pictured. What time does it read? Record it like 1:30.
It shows 8:45
